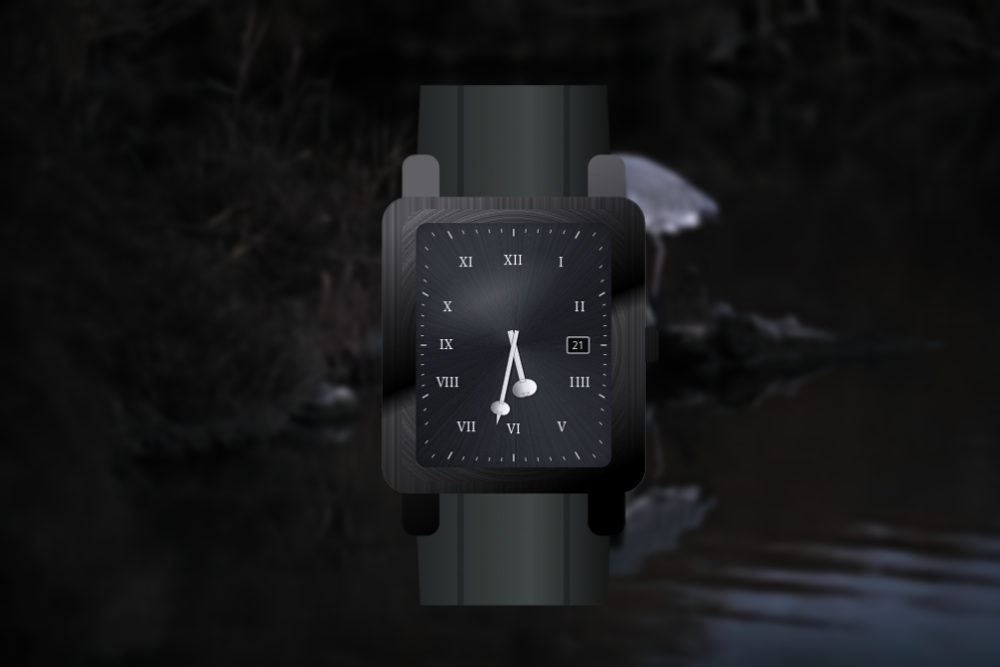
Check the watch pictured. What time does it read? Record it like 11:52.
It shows 5:32
